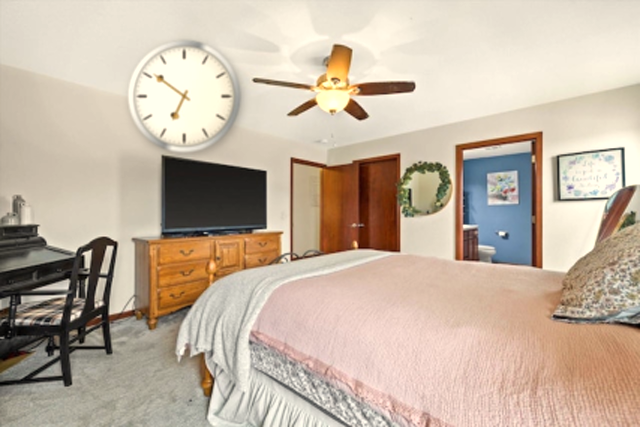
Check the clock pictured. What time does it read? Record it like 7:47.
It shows 6:51
